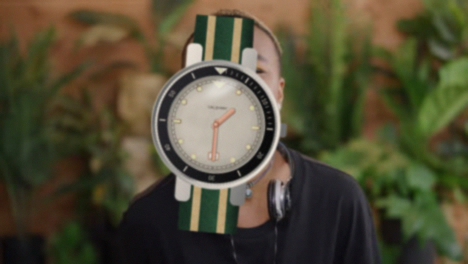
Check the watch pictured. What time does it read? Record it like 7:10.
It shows 1:30
